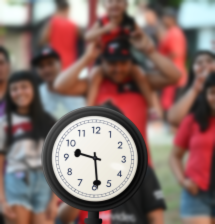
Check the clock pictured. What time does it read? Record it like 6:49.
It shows 9:29
